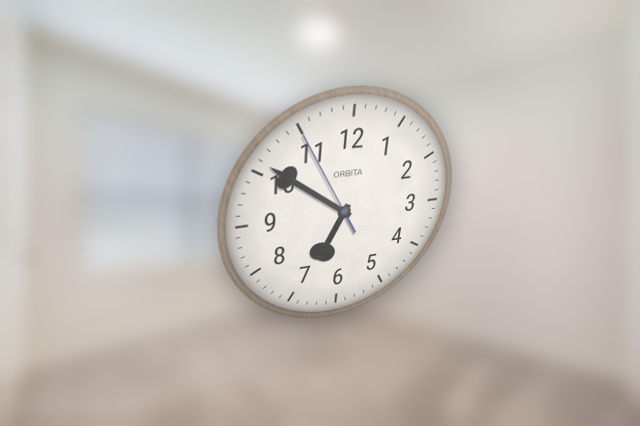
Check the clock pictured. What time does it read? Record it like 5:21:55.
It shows 6:50:55
